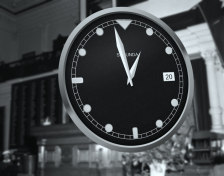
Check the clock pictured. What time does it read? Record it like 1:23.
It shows 12:58
